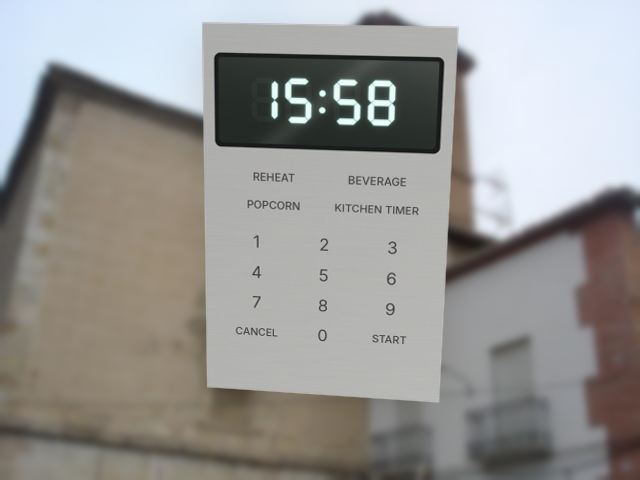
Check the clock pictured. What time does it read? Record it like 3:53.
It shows 15:58
